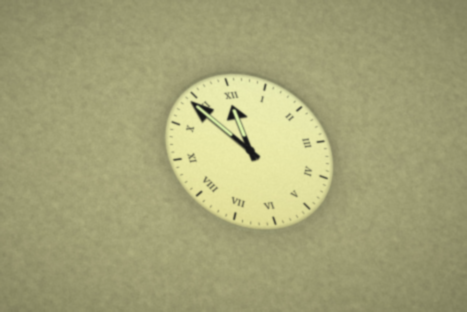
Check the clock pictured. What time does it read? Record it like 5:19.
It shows 11:54
